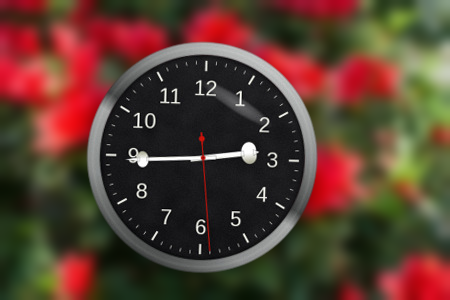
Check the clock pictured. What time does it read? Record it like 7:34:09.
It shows 2:44:29
